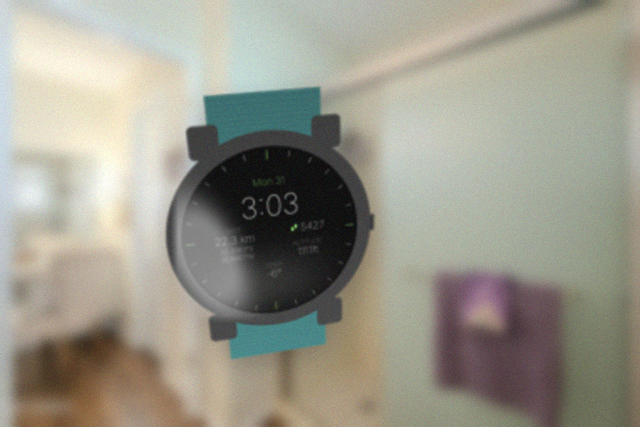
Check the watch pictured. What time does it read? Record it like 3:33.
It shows 3:03
